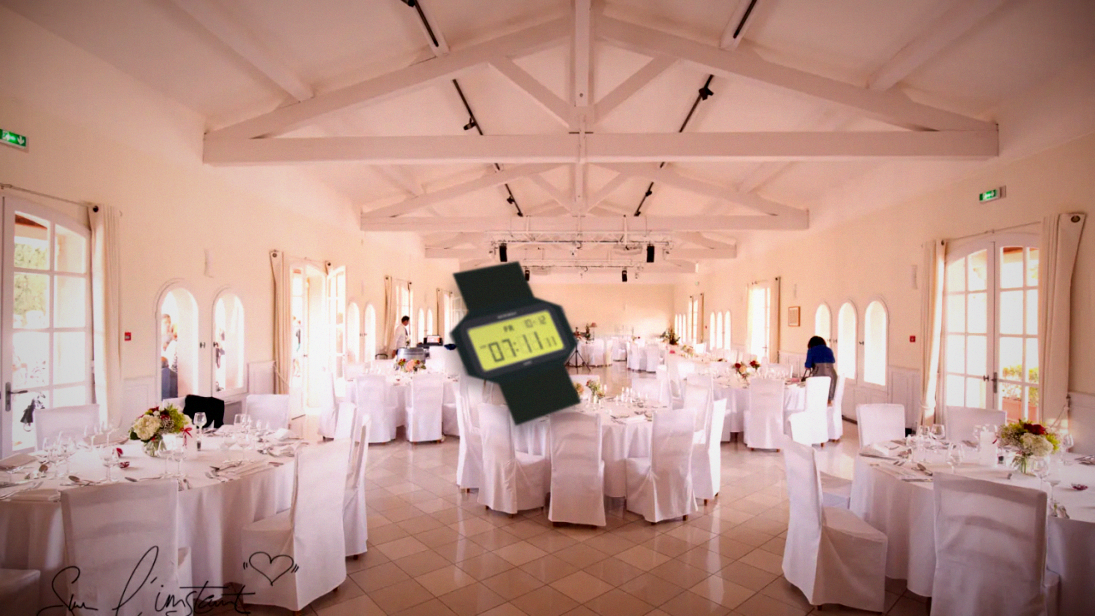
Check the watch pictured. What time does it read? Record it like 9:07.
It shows 7:11
